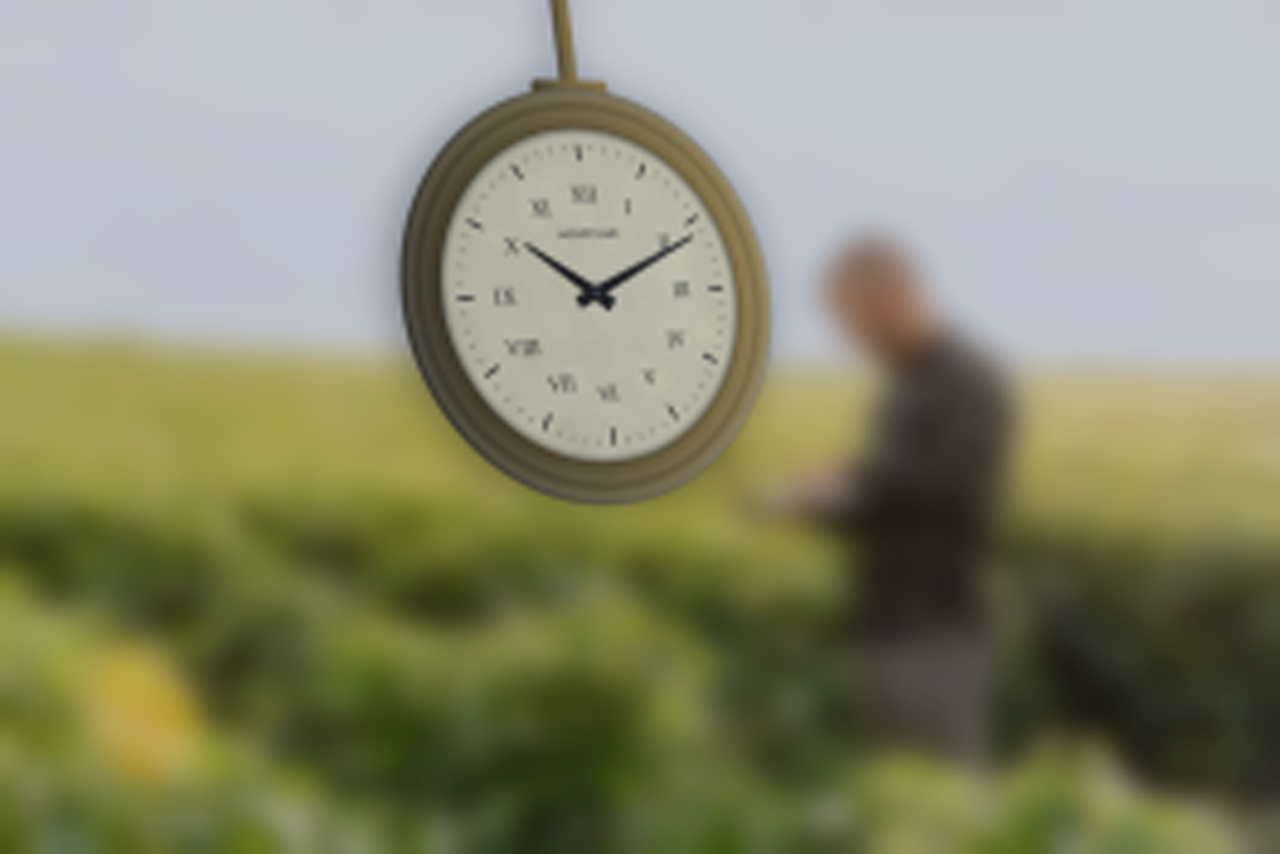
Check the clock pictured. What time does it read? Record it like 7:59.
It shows 10:11
